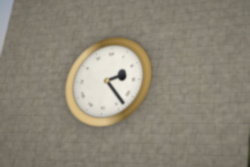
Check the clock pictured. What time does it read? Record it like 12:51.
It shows 2:23
